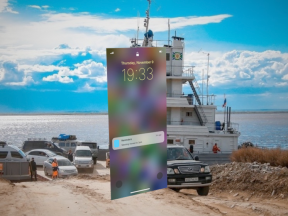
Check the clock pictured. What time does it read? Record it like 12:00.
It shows 19:33
